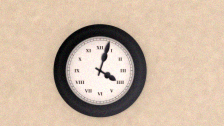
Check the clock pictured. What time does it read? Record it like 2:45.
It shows 4:03
